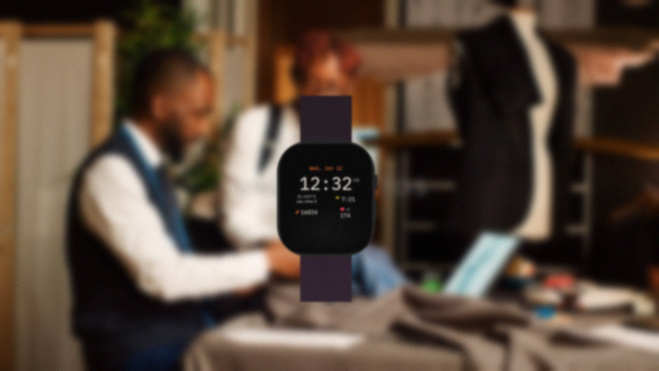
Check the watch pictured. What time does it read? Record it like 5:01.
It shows 12:32
